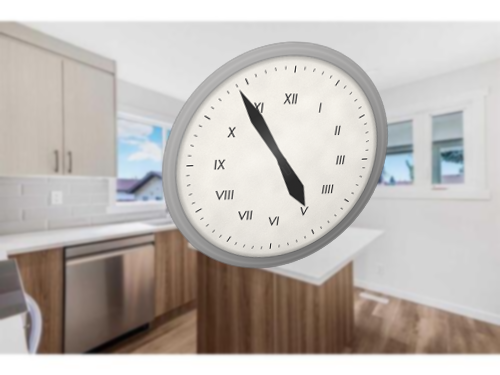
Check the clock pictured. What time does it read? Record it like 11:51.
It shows 4:54
